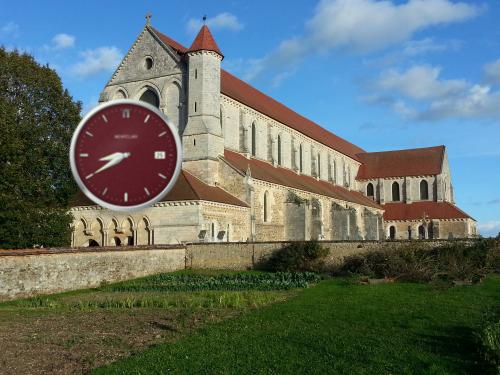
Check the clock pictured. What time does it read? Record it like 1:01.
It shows 8:40
